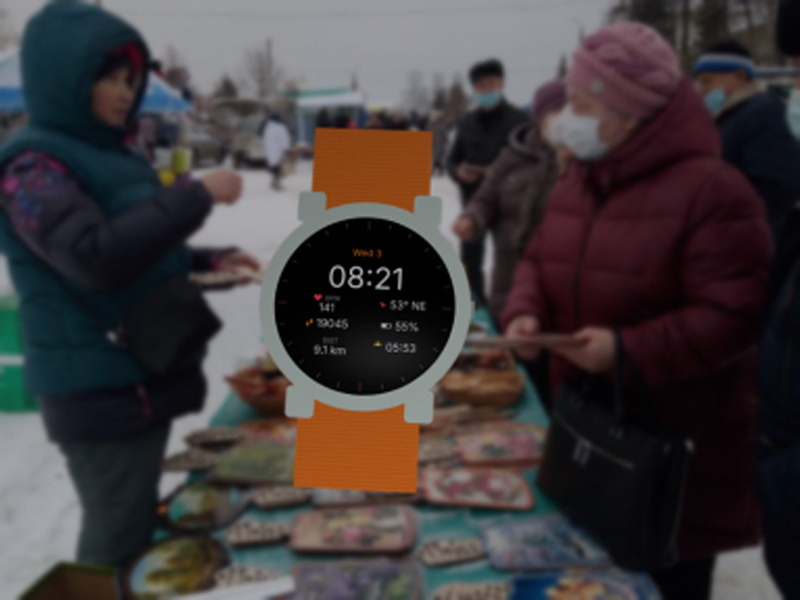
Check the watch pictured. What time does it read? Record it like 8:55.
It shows 8:21
